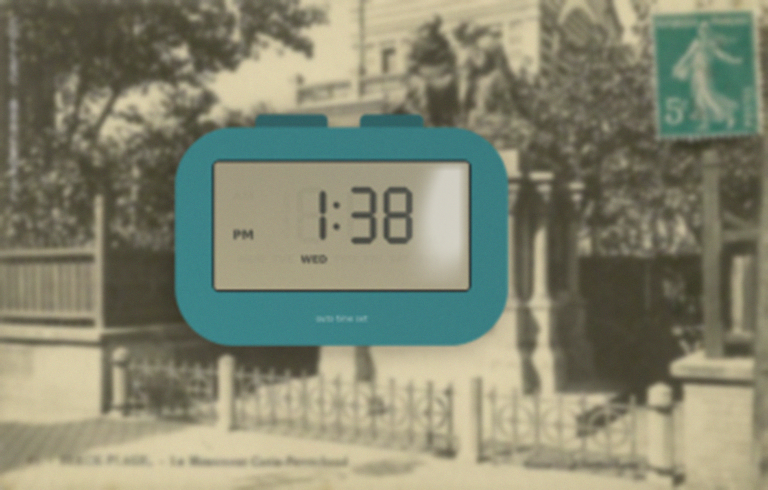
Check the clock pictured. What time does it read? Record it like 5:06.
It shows 1:38
